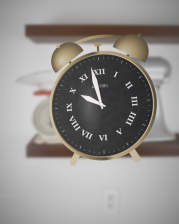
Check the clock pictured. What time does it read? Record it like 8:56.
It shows 9:58
